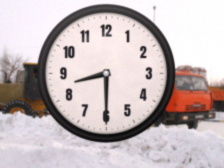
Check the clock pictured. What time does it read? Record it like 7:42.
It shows 8:30
